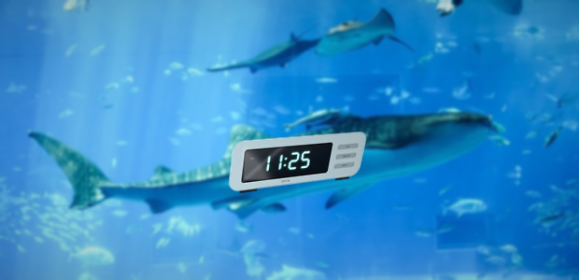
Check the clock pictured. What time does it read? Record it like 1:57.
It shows 11:25
